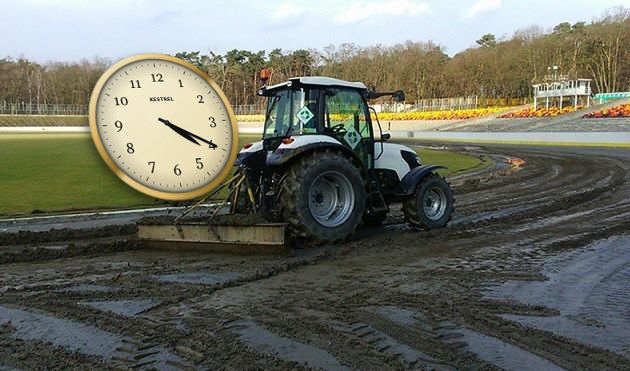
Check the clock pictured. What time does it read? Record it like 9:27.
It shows 4:20
